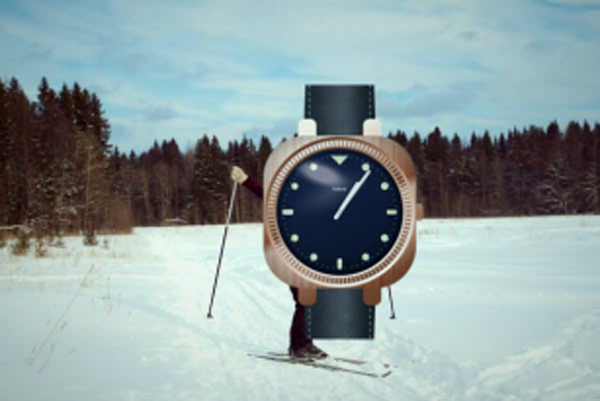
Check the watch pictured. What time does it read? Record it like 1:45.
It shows 1:06
